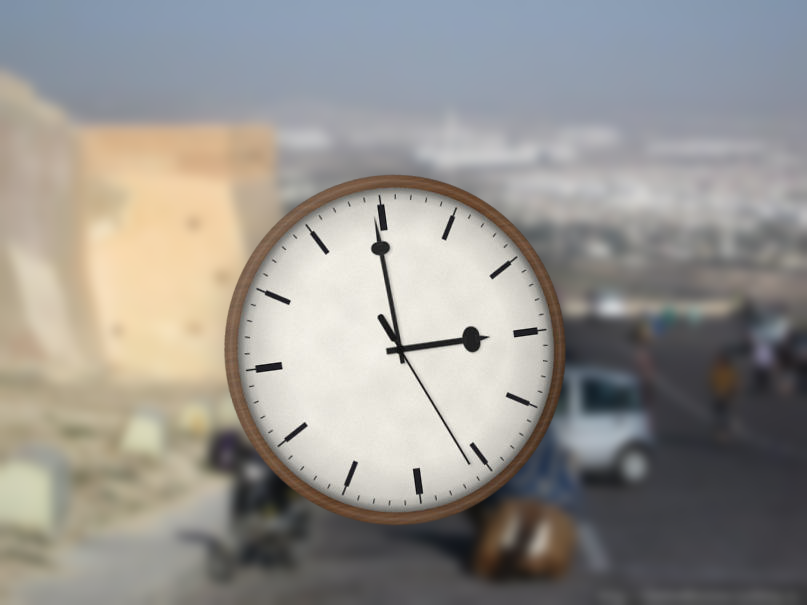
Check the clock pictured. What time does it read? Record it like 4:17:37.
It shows 2:59:26
